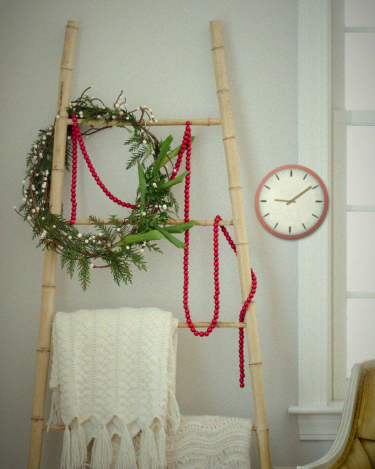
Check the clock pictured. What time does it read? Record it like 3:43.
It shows 9:09
